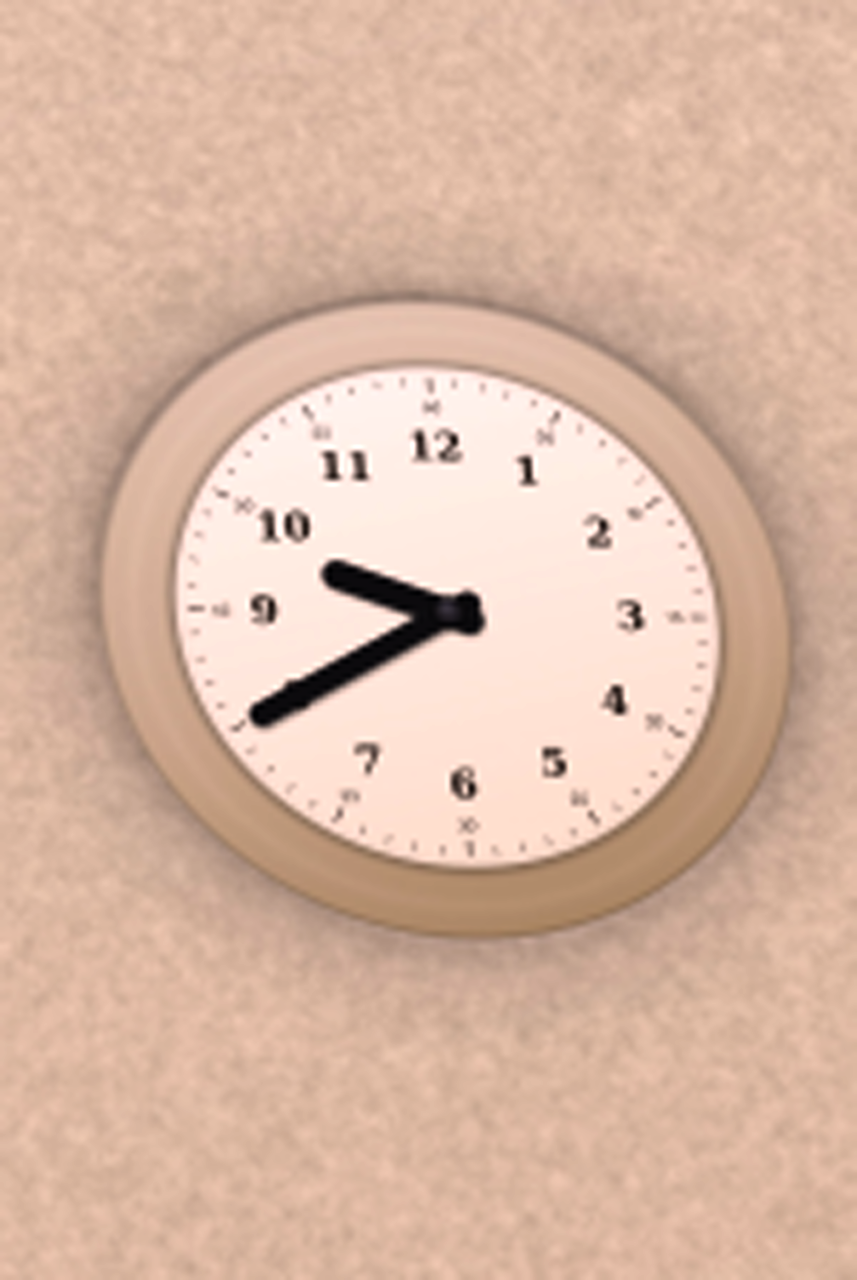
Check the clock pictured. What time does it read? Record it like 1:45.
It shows 9:40
